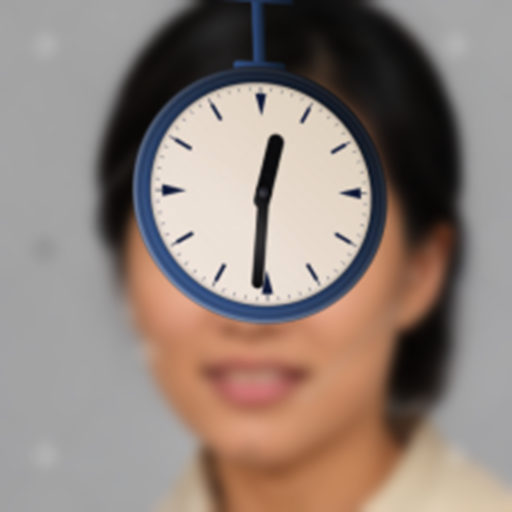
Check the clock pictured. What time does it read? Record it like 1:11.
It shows 12:31
